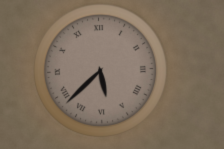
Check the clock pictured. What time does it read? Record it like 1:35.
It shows 5:38
